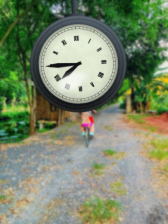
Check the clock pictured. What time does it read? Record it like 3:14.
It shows 7:45
